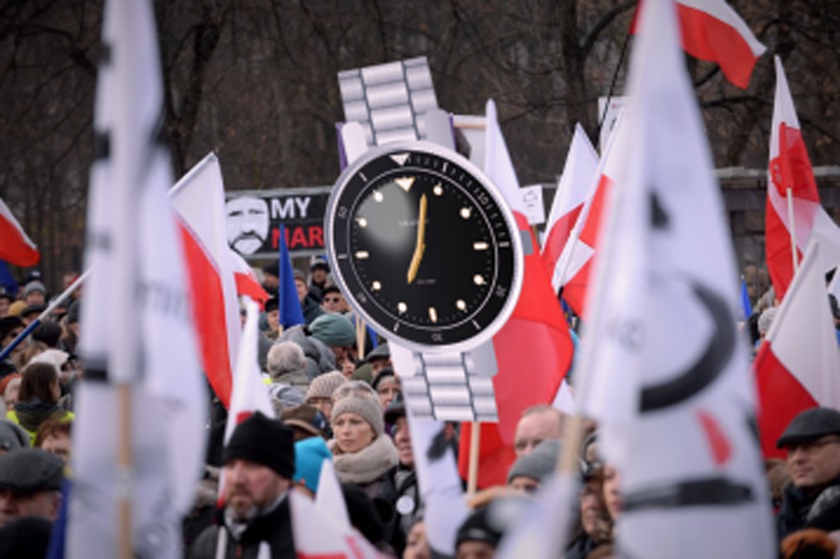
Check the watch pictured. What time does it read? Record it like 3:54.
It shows 7:03
